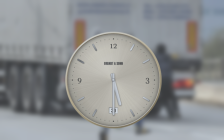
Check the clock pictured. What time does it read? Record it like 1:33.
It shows 5:30
